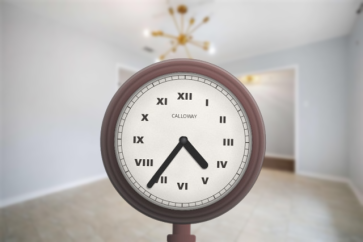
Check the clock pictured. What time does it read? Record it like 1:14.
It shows 4:36
